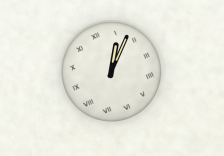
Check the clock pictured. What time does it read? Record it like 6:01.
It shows 1:08
